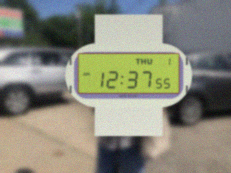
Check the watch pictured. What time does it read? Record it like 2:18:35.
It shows 12:37:55
